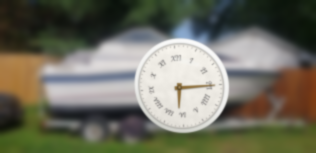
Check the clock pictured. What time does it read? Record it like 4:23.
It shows 6:15
